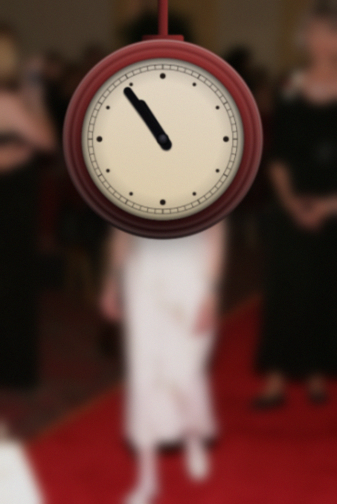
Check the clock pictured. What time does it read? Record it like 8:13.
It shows 10:54
